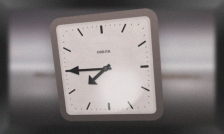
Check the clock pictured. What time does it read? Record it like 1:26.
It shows 7:45
